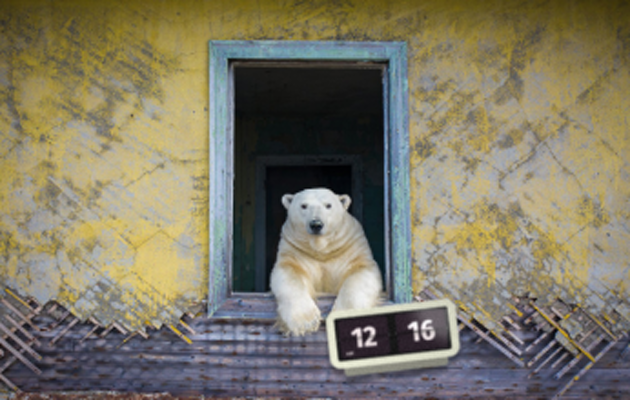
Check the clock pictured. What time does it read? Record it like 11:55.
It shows 12:16
